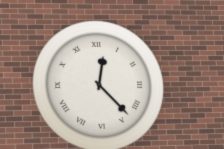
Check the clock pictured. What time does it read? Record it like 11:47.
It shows 12:23
